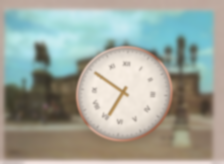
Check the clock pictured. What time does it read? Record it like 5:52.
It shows 6:50
